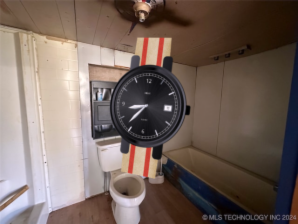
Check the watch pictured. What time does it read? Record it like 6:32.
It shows 8:37
